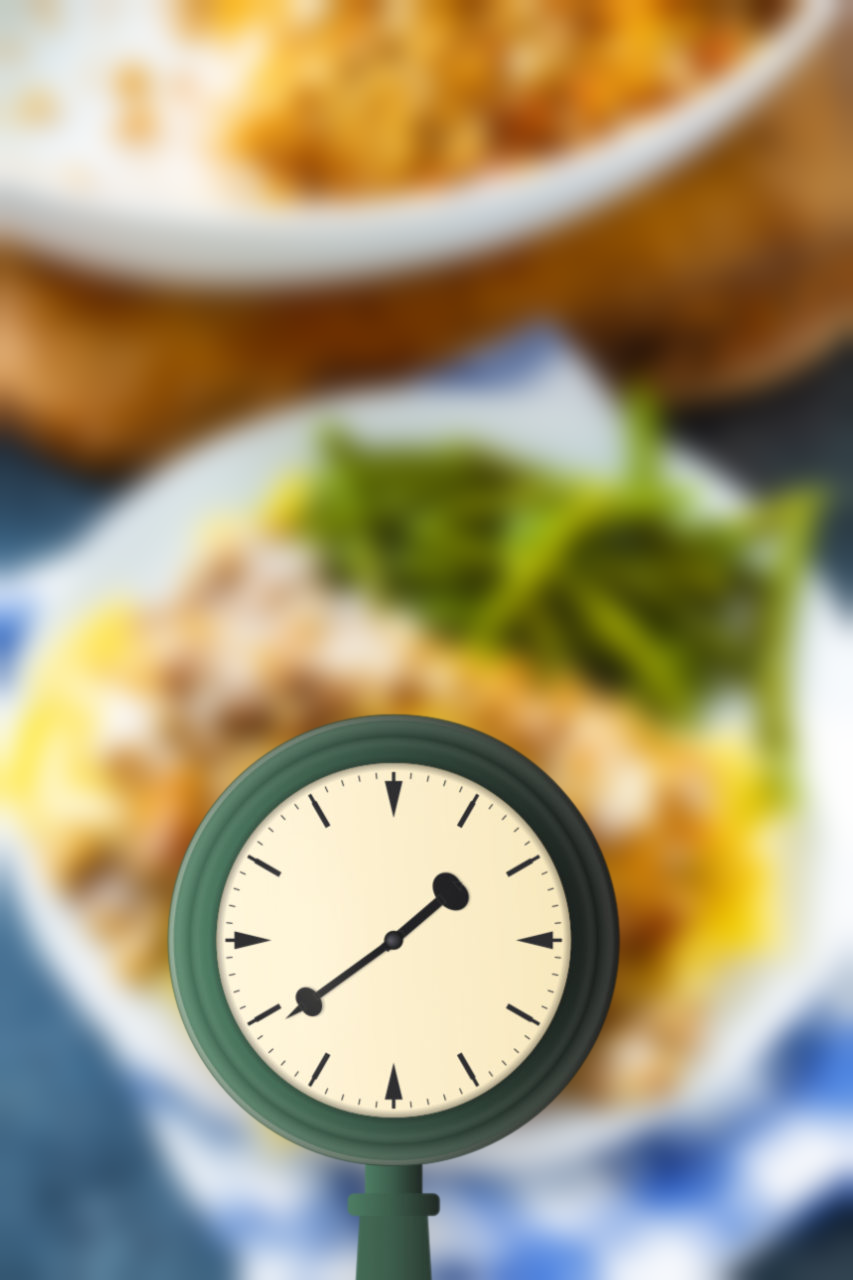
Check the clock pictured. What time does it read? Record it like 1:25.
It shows 1:39
